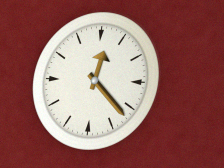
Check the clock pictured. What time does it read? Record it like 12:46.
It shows 12:22
